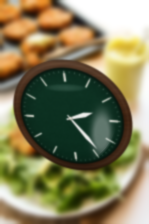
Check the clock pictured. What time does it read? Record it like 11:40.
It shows 2:24
